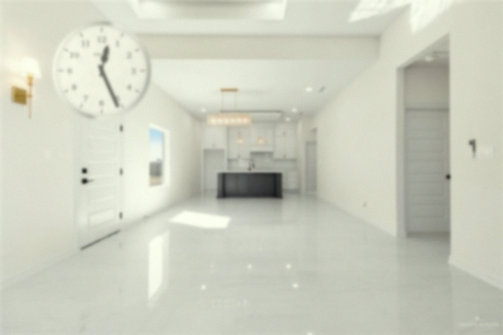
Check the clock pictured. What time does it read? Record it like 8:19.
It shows 12:26
